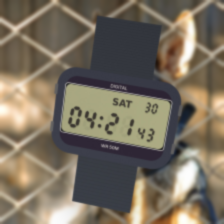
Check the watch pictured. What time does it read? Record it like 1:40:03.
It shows 4:21:43
